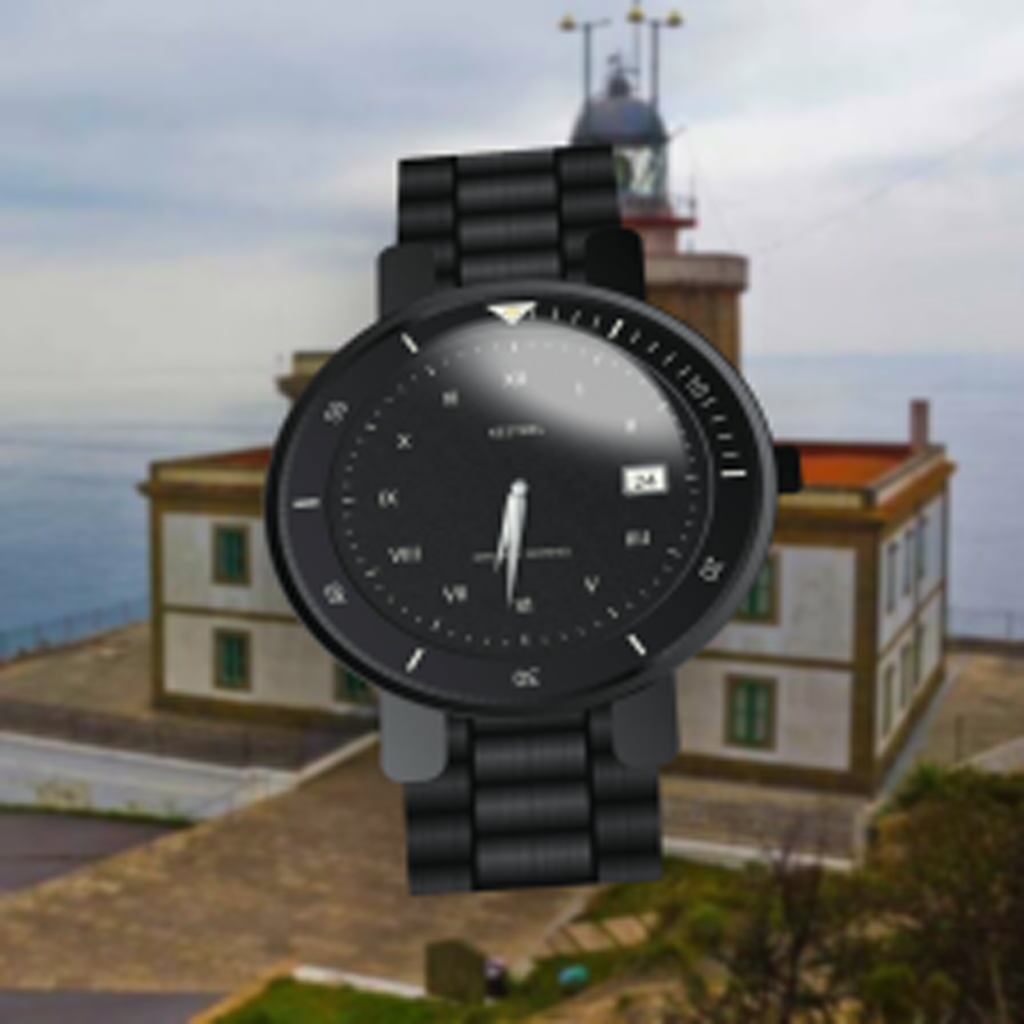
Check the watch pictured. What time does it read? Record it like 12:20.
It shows 6:31
